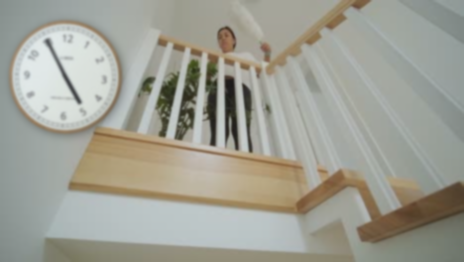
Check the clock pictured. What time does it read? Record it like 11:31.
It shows 4:55
